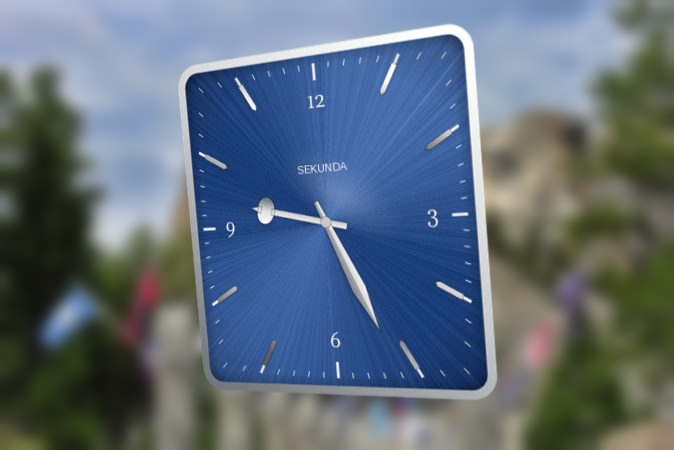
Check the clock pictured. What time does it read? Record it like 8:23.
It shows 9:26
